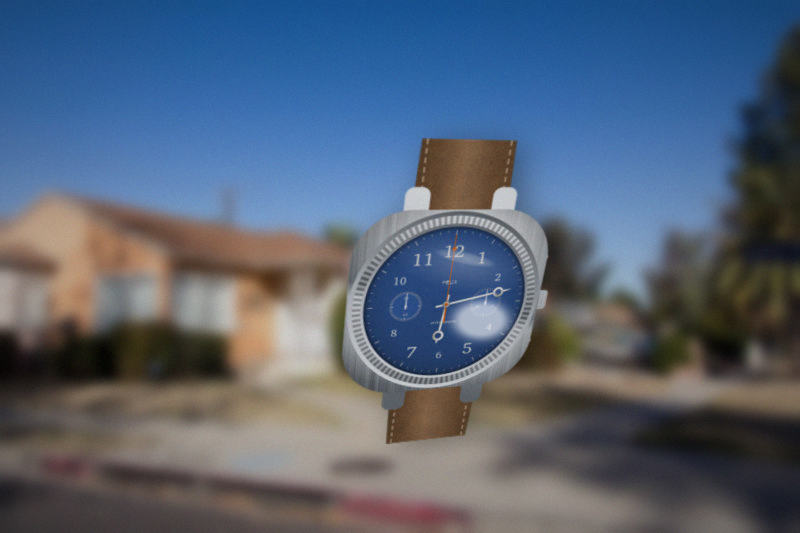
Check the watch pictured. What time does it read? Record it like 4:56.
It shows 6:13
